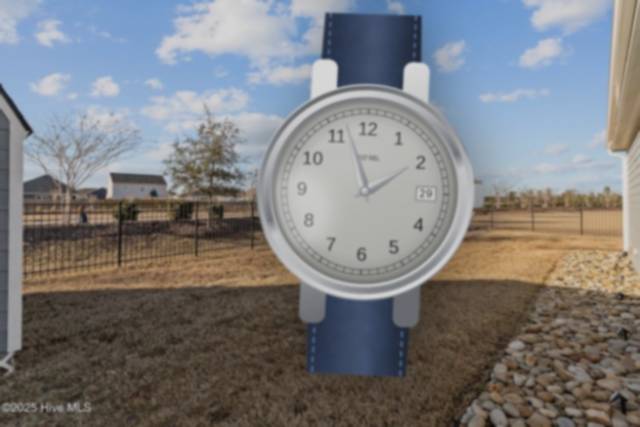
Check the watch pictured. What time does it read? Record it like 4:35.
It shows 1:57
